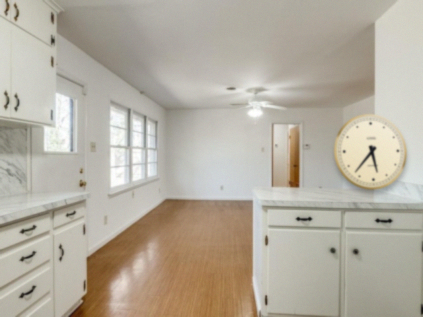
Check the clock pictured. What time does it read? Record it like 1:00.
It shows 5:37
